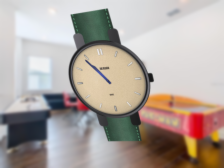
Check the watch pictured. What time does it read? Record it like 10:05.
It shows 10:54
